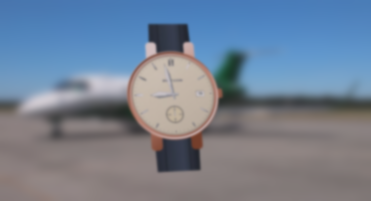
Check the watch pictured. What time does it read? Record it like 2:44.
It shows 8:58
